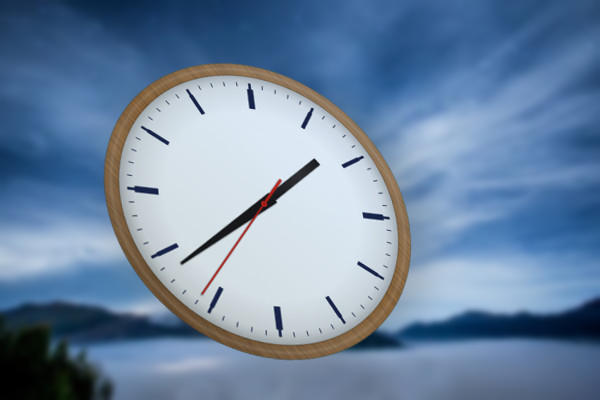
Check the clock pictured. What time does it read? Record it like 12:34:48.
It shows 1:38:36
